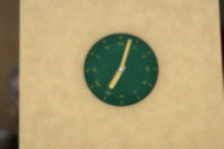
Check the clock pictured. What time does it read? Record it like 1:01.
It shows 7:03
